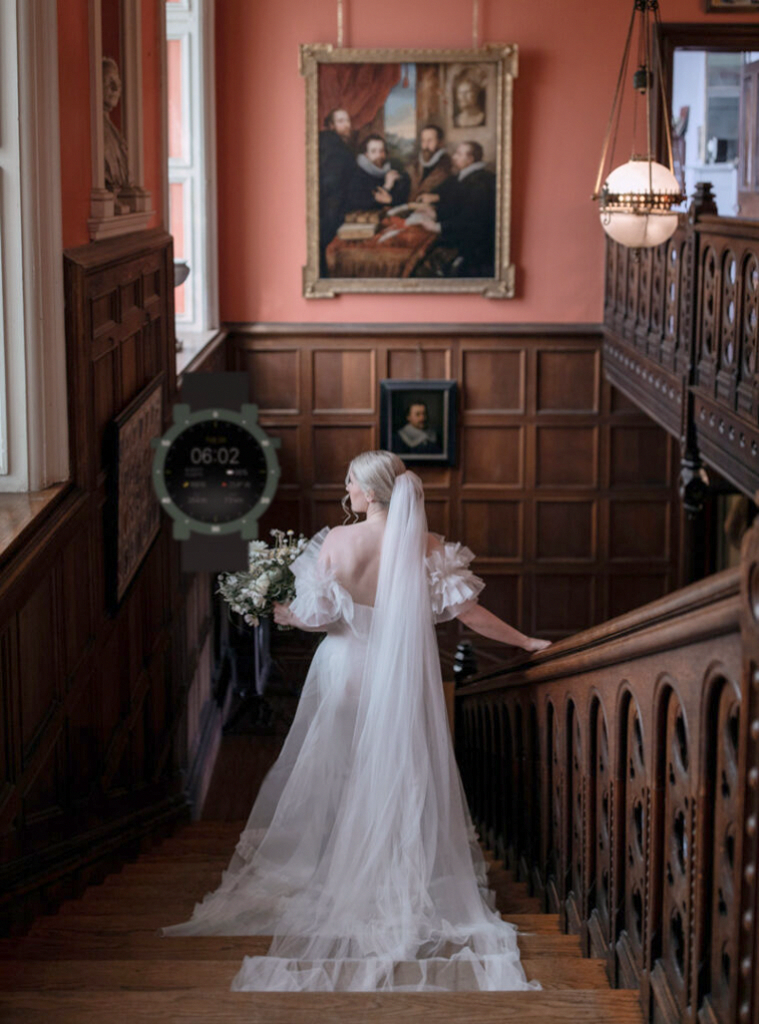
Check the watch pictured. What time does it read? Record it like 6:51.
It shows 6:02
